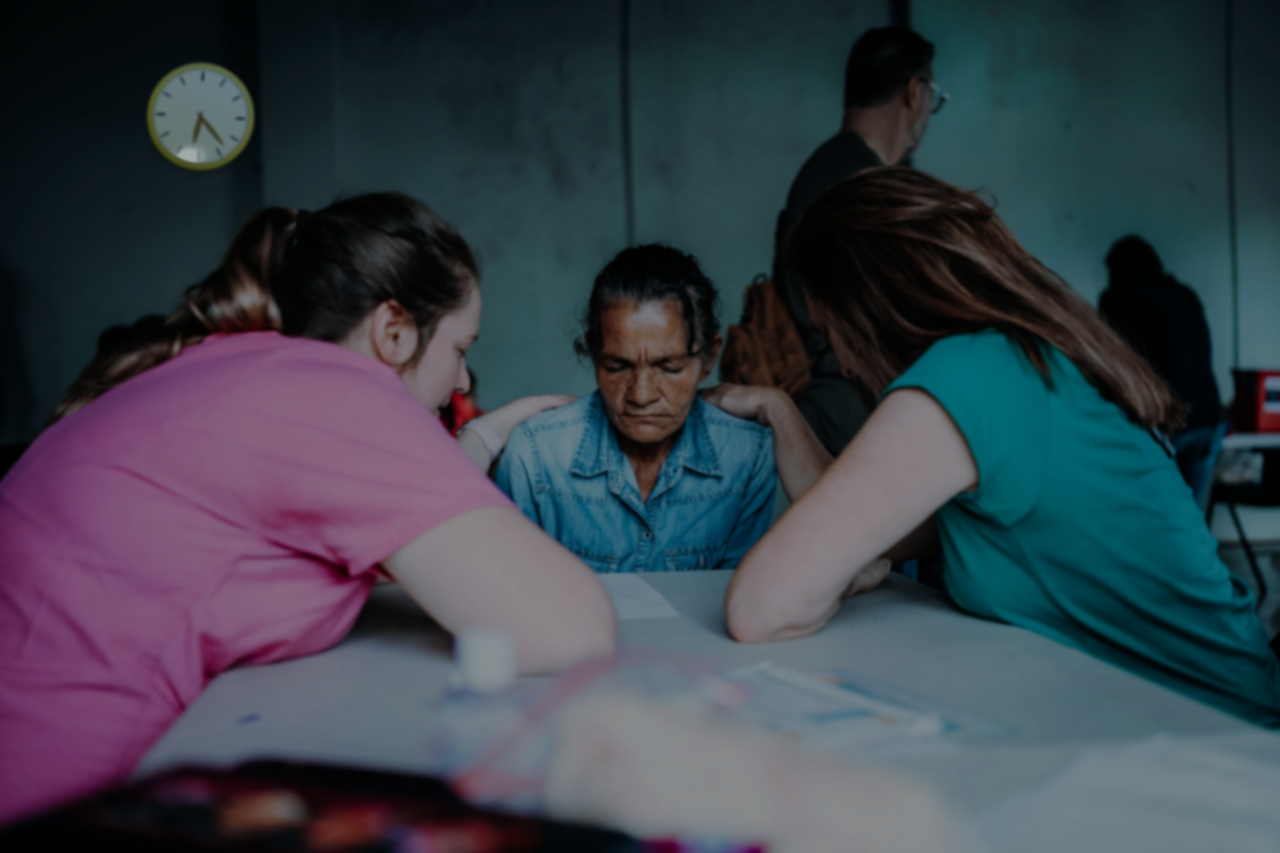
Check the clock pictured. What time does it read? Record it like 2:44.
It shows 6:23
